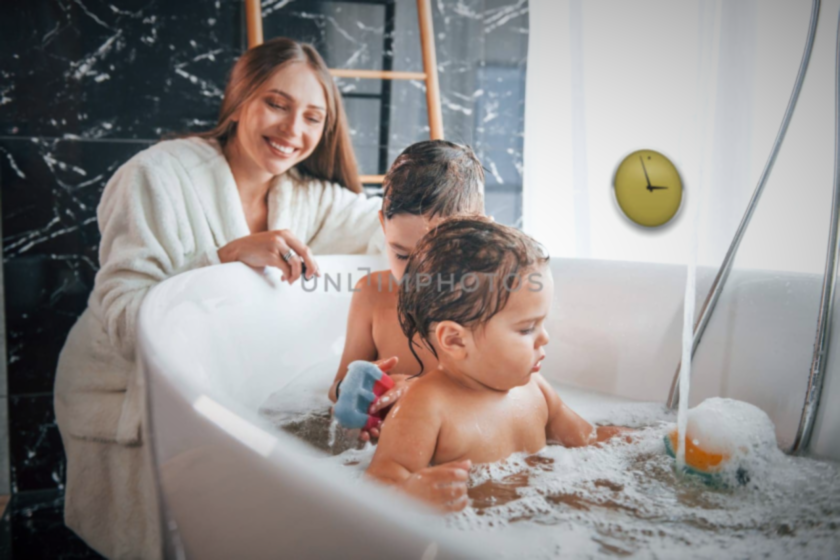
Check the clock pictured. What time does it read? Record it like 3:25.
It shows 2:57
